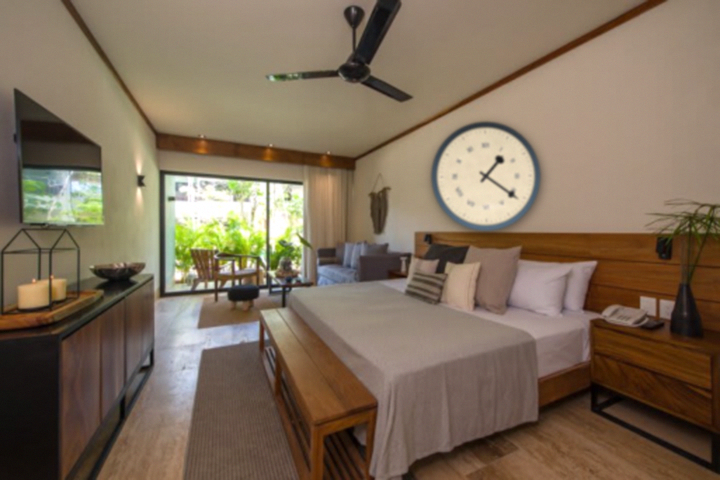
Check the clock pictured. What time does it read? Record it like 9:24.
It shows 1:21
